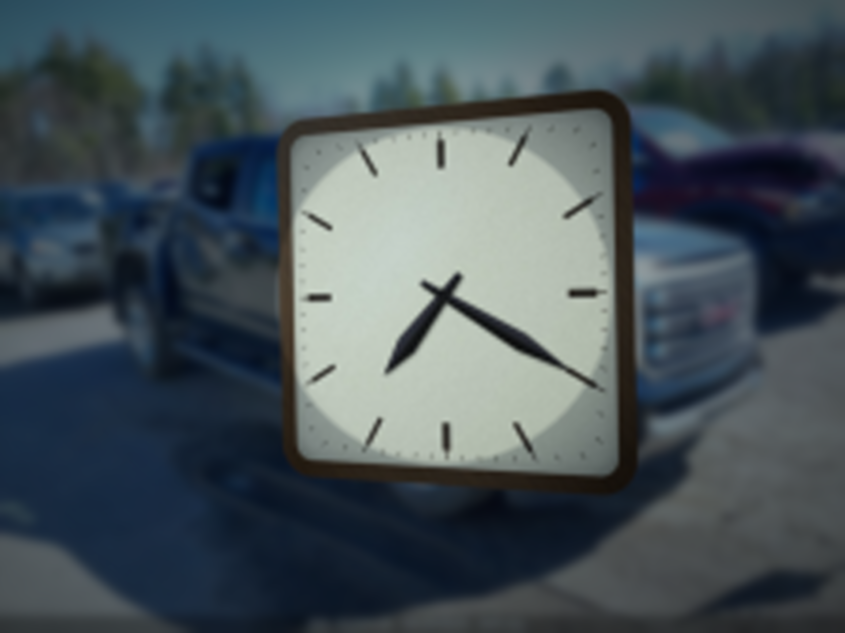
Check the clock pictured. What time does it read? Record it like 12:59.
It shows 7:20
